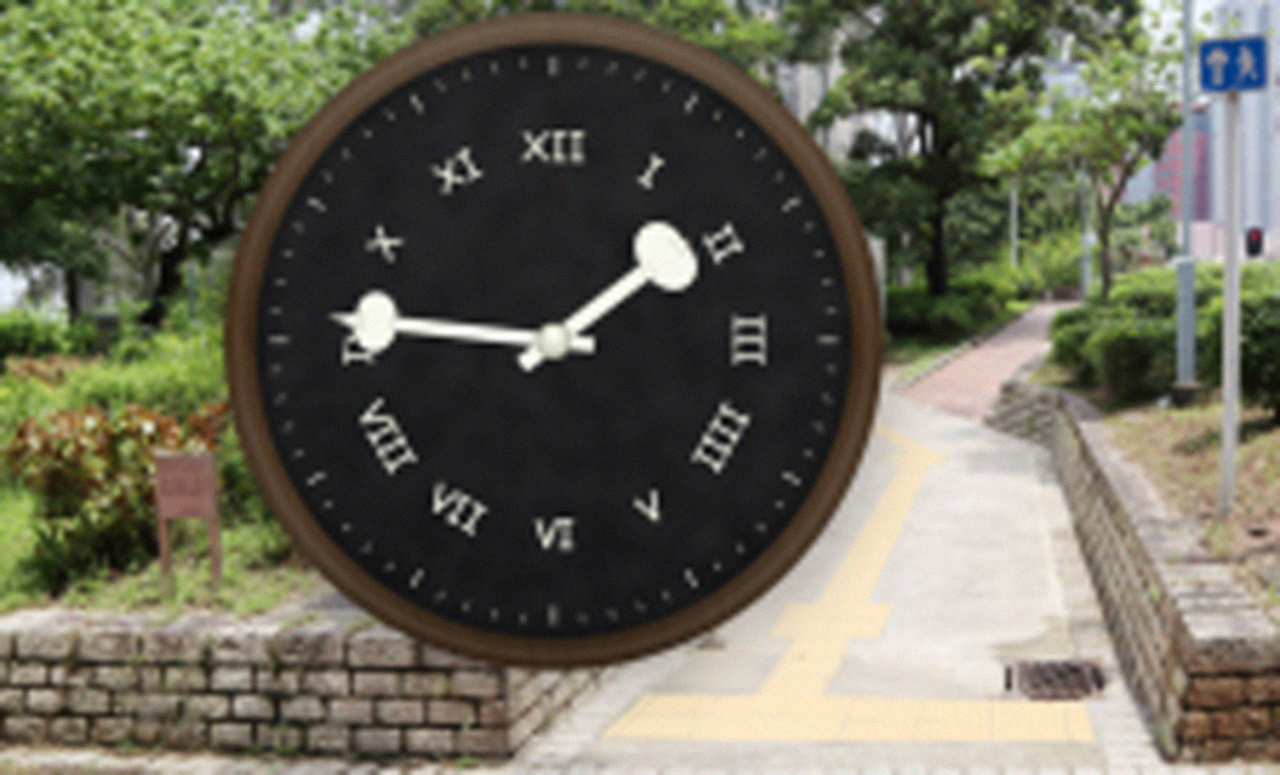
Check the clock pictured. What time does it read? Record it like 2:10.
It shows 1:46
